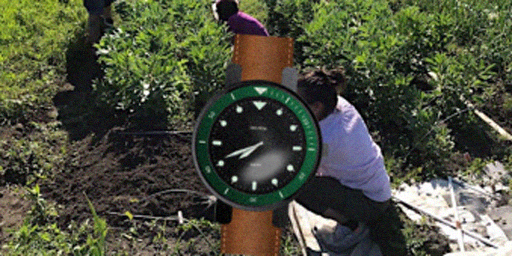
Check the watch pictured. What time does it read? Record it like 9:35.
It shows 7:41
